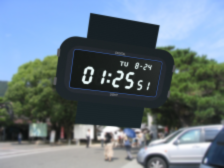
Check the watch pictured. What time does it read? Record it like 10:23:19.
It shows 1:25:51
